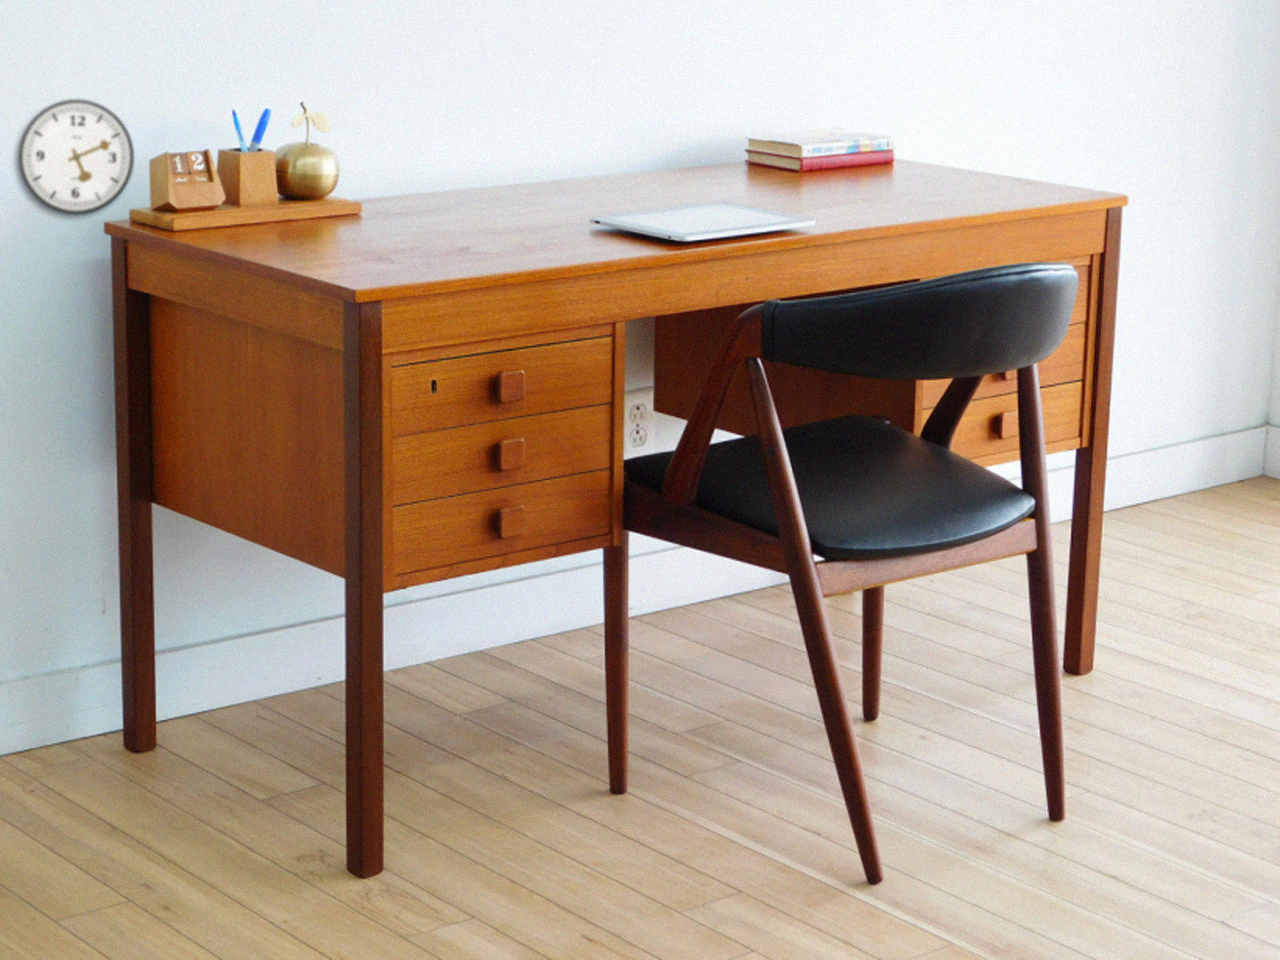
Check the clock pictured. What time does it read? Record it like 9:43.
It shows 5:11
